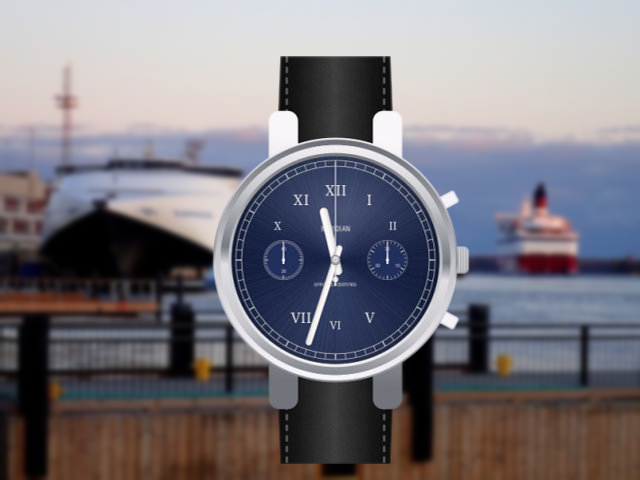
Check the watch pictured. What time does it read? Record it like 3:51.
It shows 11:33
